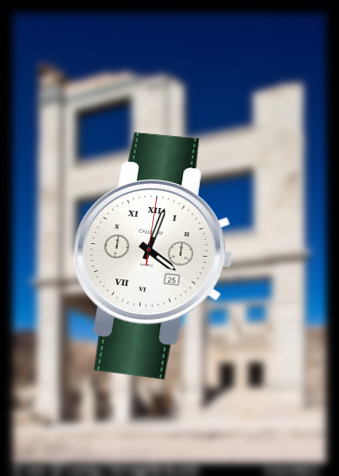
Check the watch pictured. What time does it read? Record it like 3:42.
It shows 4:02
